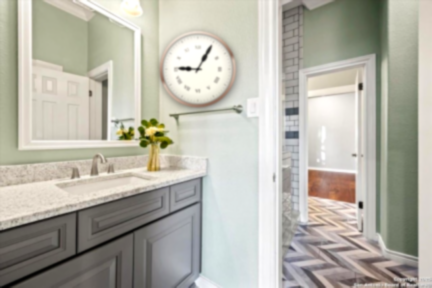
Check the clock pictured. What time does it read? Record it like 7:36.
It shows 9:05
